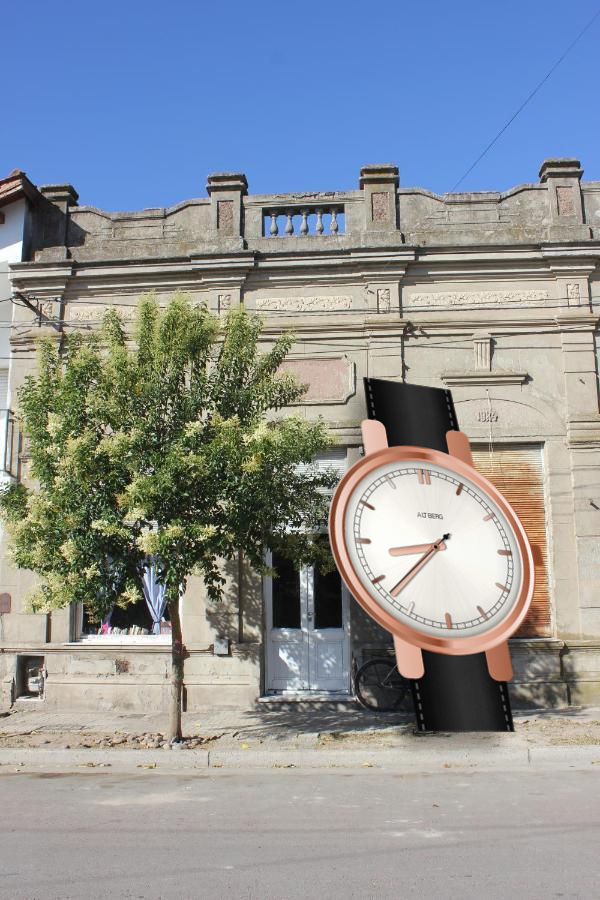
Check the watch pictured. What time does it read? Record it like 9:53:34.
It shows 8:37:38
